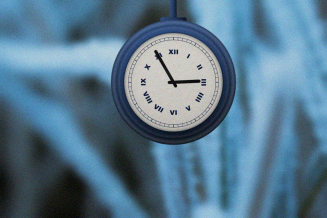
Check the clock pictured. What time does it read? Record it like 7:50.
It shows 2:55
